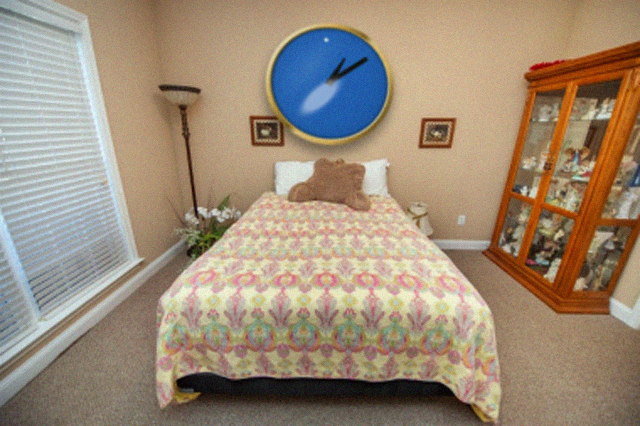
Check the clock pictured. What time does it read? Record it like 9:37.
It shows 1:10
